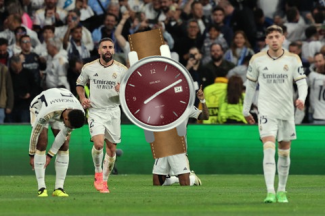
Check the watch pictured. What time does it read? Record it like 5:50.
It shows 8:12
